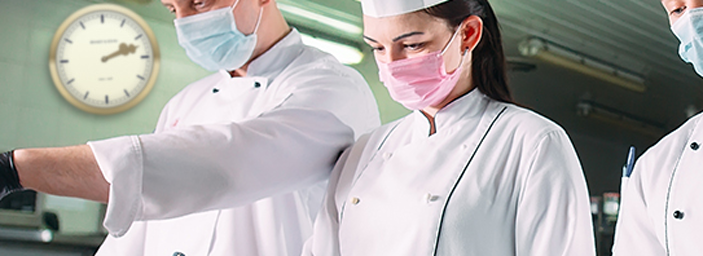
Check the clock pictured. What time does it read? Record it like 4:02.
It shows 2:12
